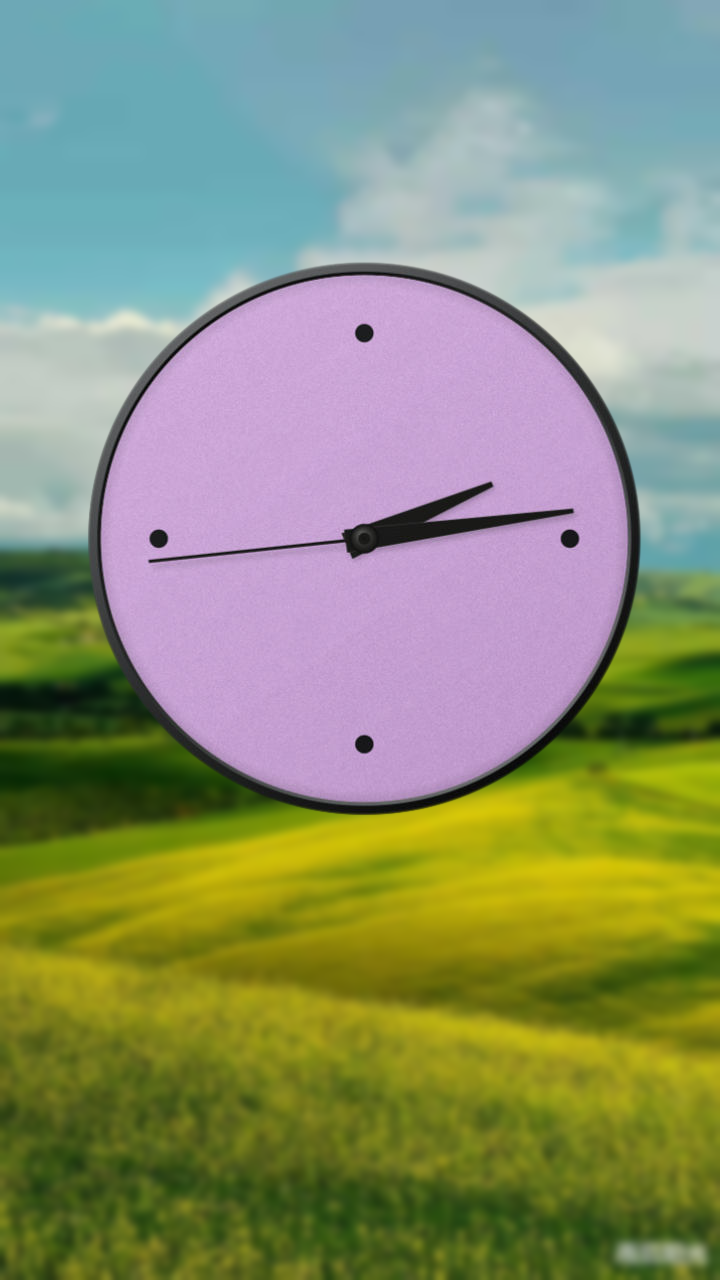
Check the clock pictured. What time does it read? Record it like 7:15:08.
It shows 2:13:44
